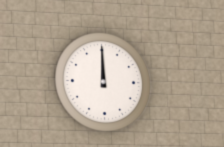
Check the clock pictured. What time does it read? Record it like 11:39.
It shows 12:00
